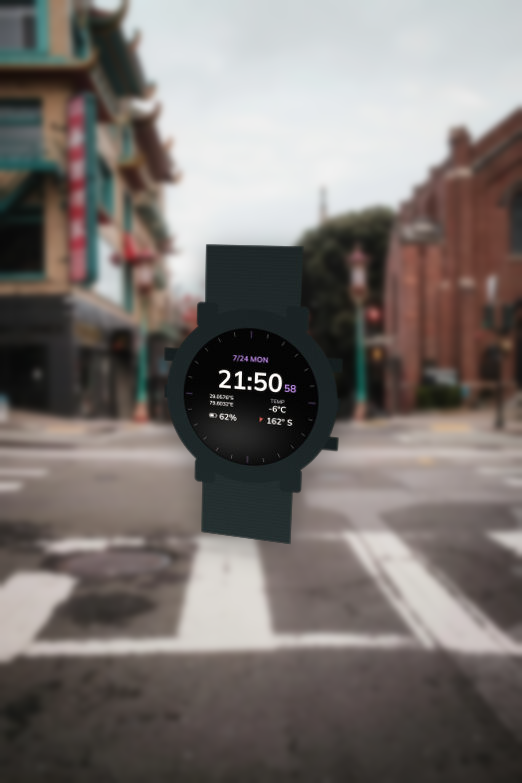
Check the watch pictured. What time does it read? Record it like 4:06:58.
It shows 21:50:58
